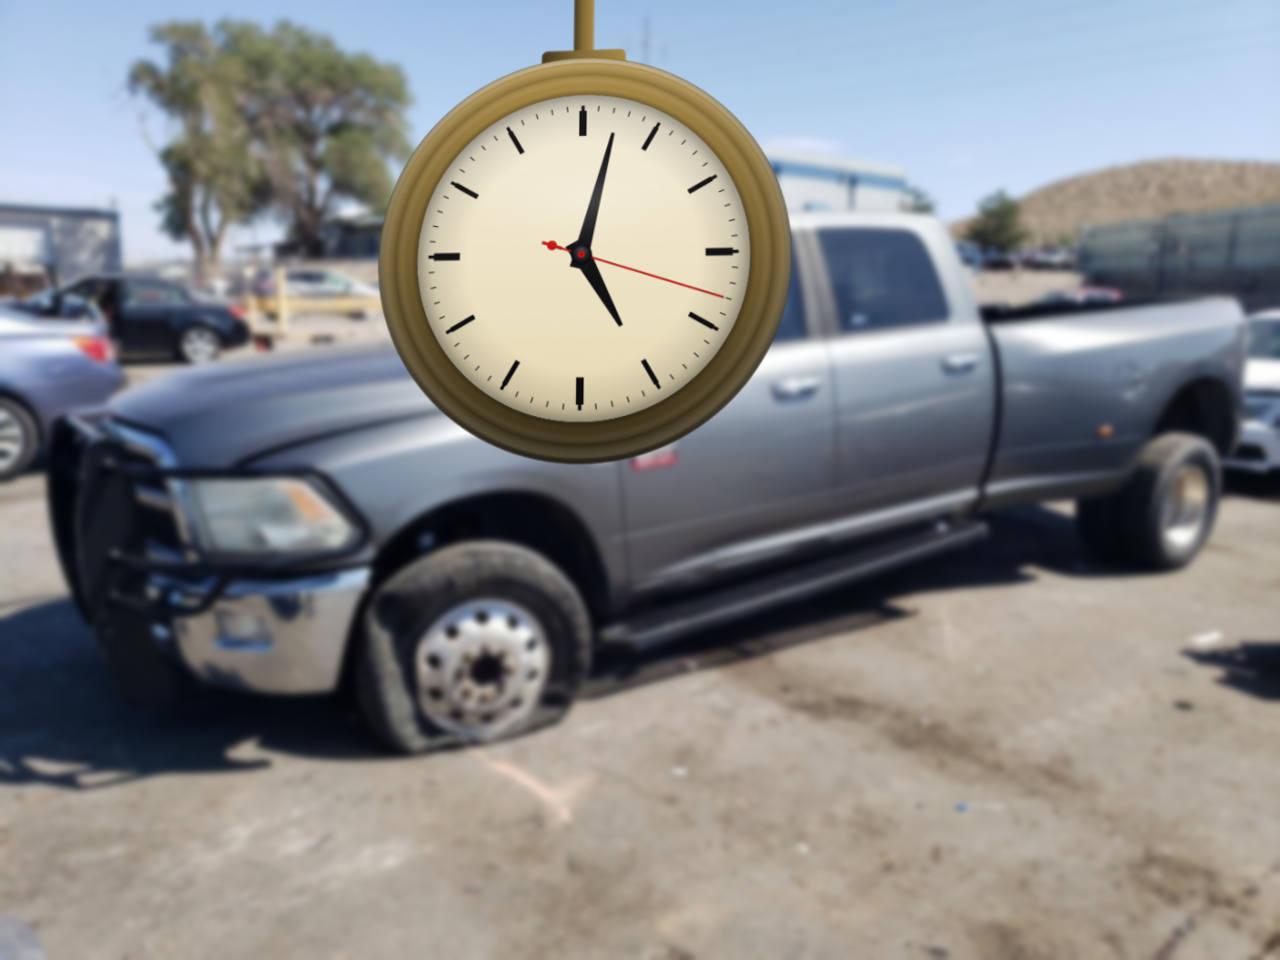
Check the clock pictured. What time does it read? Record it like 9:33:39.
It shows 5:02:18
